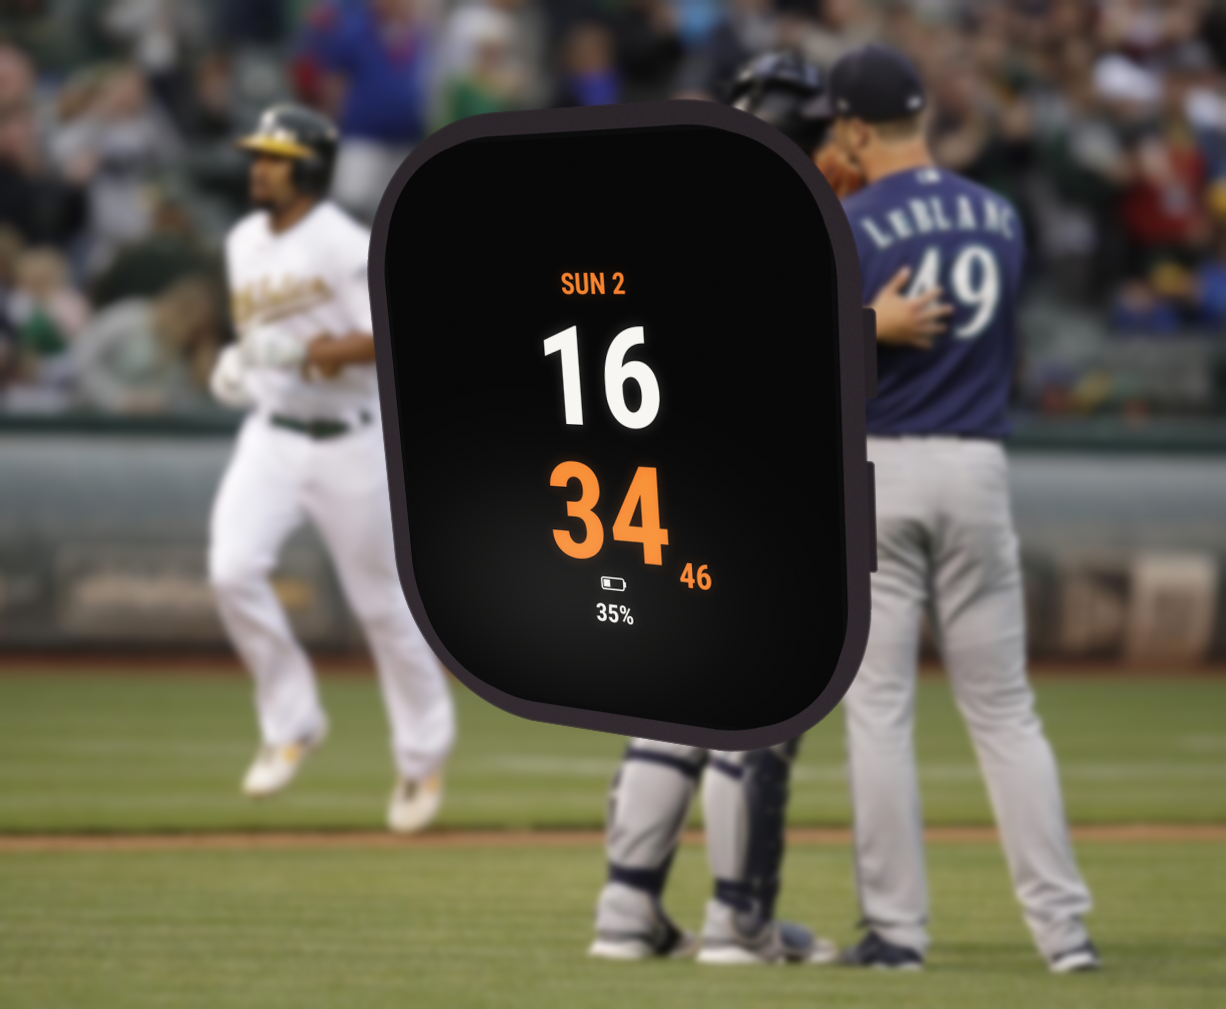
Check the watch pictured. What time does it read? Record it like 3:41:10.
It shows 16:34:46
